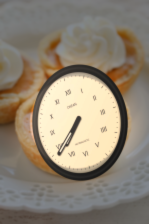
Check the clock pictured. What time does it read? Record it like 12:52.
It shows 7:39
